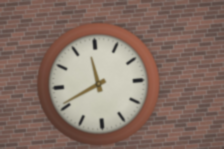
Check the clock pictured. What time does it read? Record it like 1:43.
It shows 11:41
